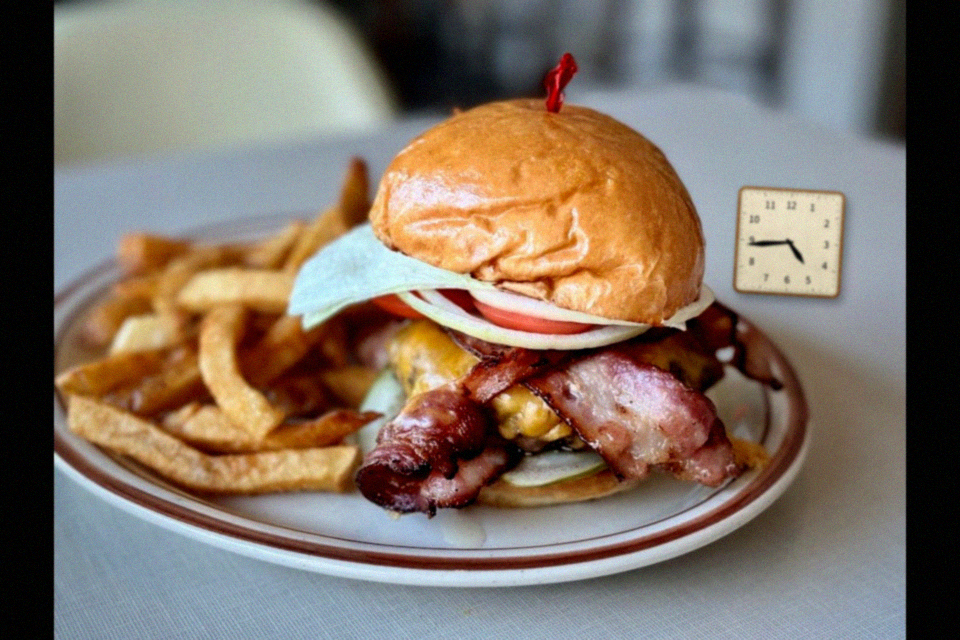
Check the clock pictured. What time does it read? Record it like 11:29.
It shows 4:44
